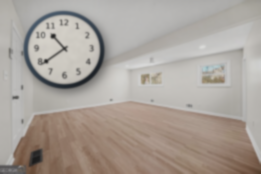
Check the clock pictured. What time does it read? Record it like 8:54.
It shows 10:39
